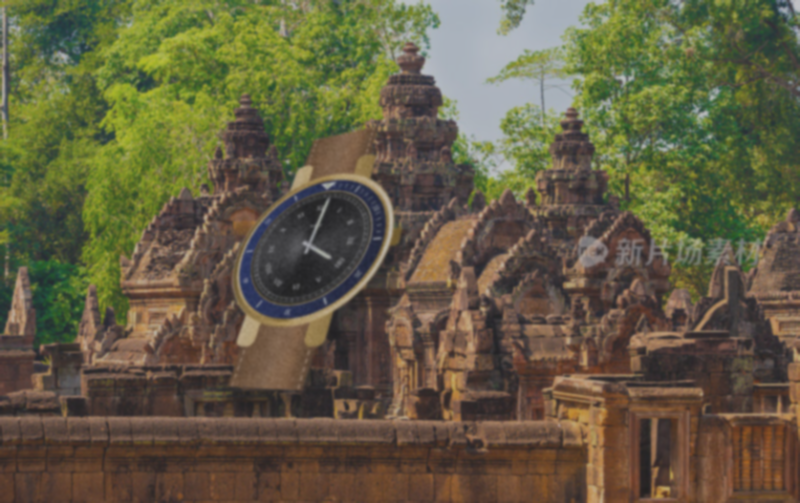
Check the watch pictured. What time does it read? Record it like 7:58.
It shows 4:01
